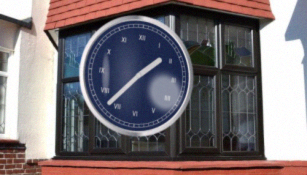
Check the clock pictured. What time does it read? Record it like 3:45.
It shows 1:37
